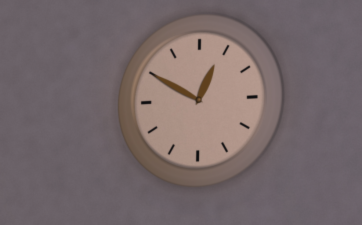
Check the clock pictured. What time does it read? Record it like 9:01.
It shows 12:50
